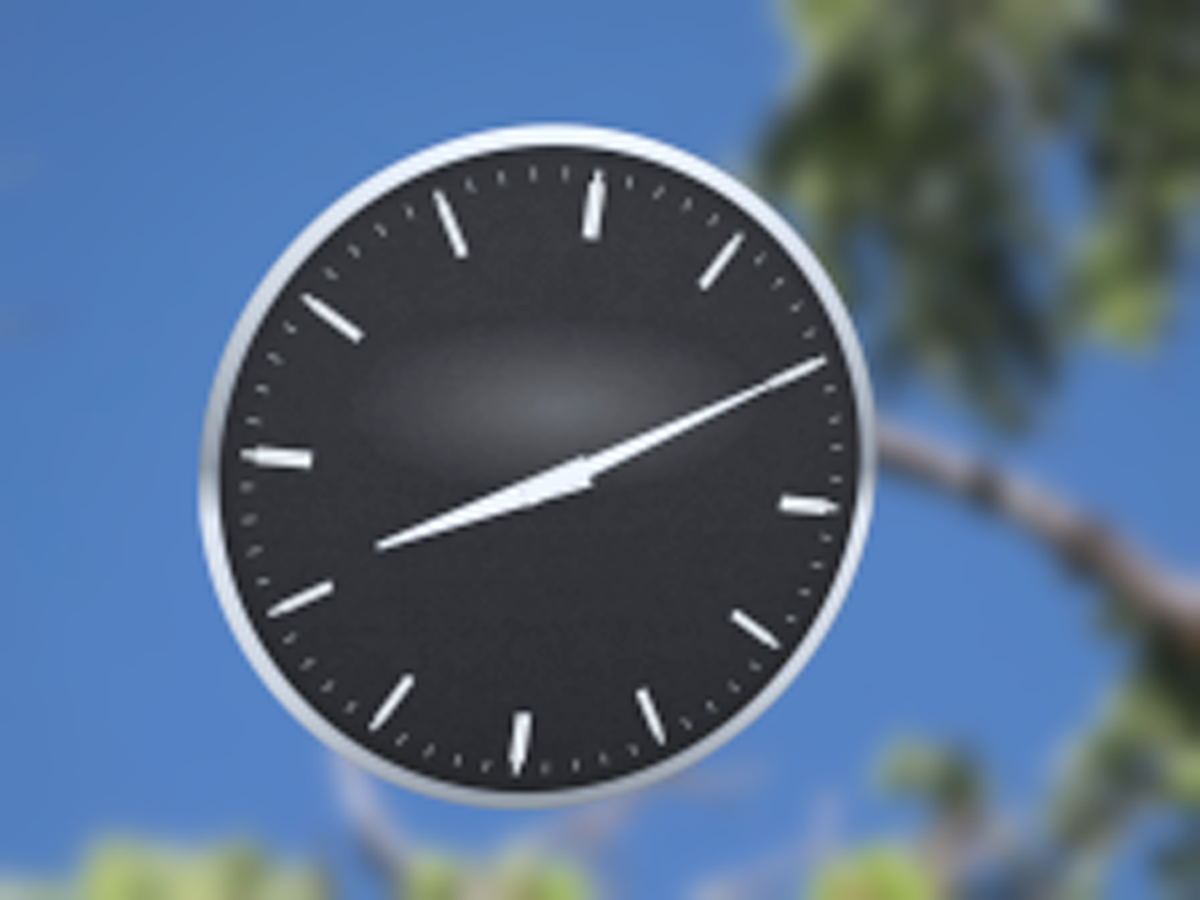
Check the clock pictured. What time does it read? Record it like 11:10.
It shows 8:10
